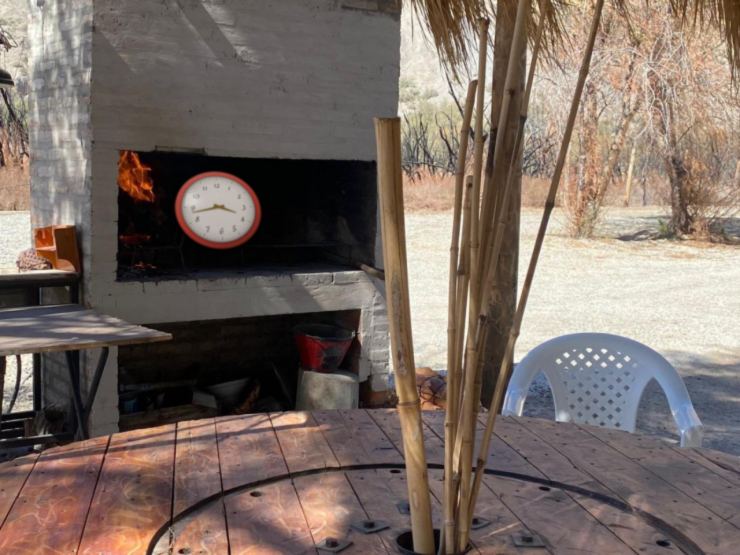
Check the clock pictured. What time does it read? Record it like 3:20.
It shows 3:43
